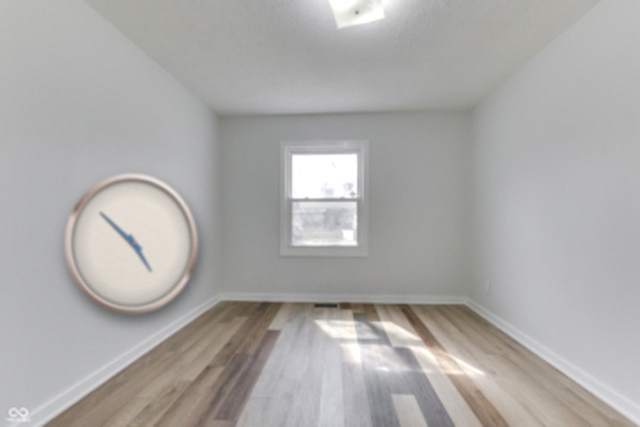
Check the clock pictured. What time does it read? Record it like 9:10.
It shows 4:52
